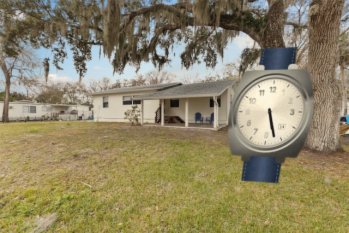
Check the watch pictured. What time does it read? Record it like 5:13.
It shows 5:27
